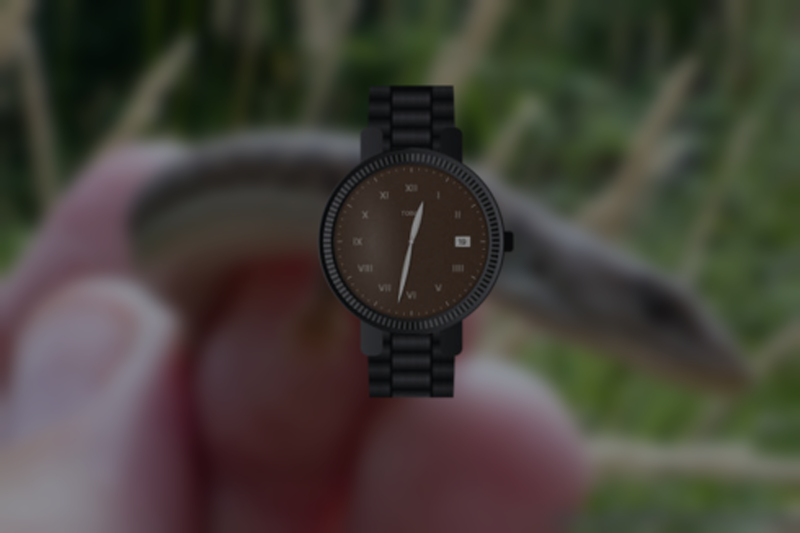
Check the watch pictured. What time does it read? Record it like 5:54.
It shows 12:32
